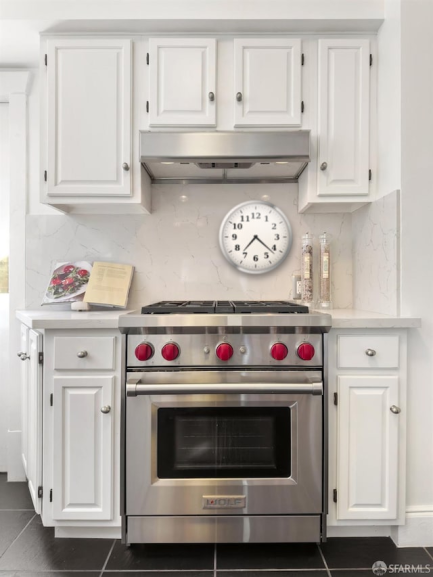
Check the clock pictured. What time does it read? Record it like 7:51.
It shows 7:22
